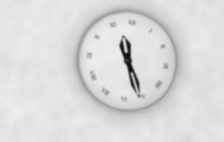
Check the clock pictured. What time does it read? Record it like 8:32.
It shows 11:26
